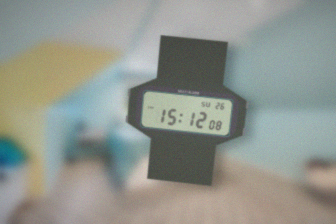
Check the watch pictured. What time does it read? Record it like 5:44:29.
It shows 15:12:08
